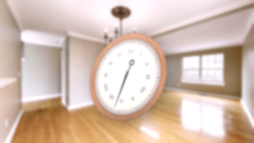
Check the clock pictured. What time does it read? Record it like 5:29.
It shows 12:32
